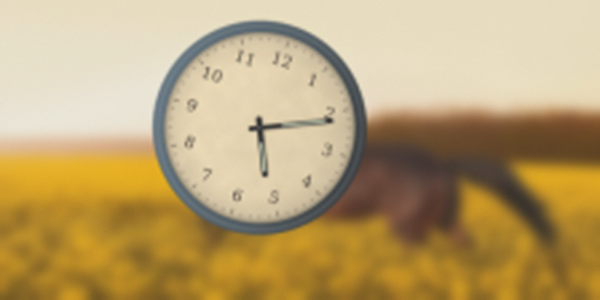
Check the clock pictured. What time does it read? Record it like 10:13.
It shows 5:11
